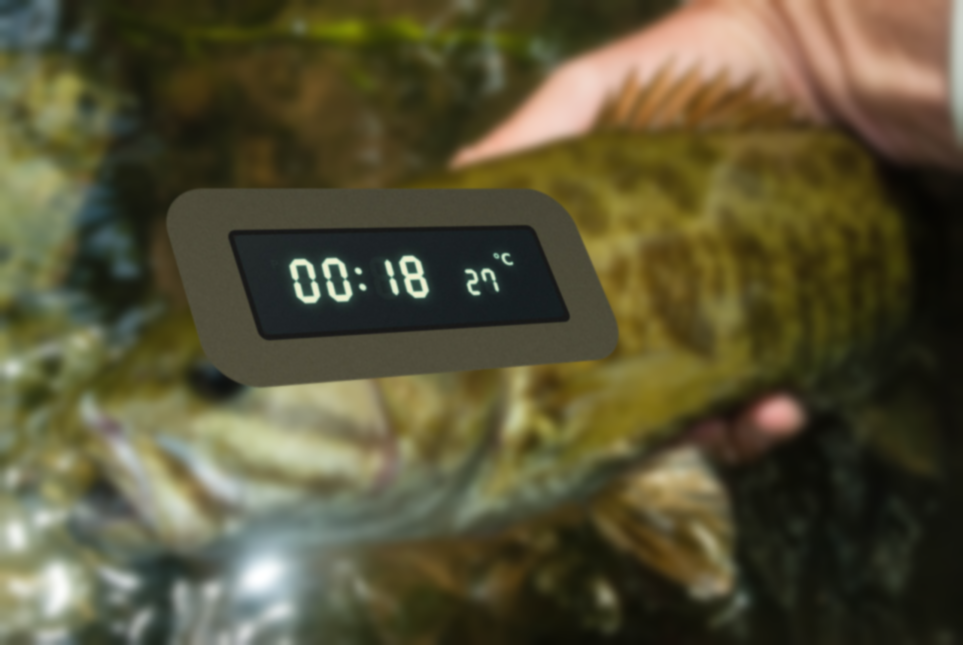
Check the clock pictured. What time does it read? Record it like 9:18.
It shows 0:18
